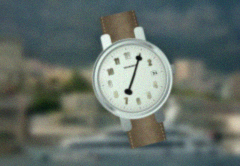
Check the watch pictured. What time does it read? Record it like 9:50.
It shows 7:05
